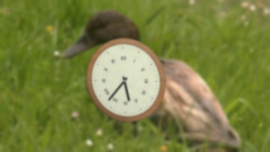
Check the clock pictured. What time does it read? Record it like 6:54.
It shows 5:37
